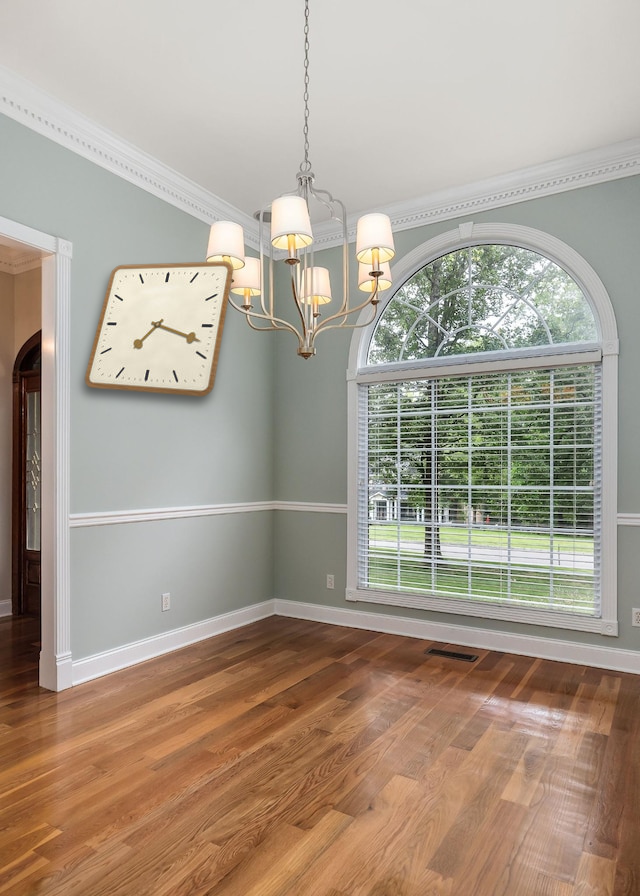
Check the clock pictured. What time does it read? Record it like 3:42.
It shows 7:18
